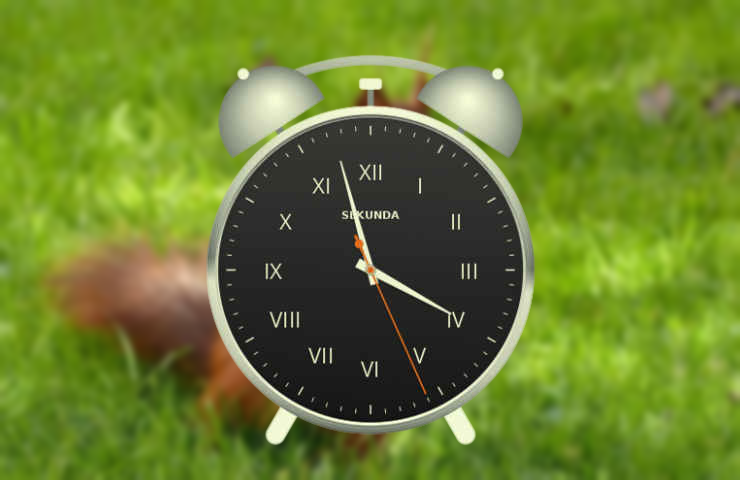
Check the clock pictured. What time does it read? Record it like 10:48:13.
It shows 3:57:26
